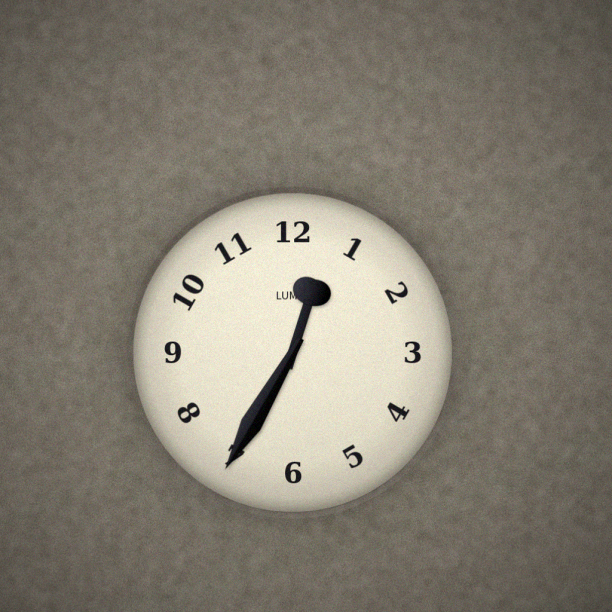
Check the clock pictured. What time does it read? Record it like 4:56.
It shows 12:35
